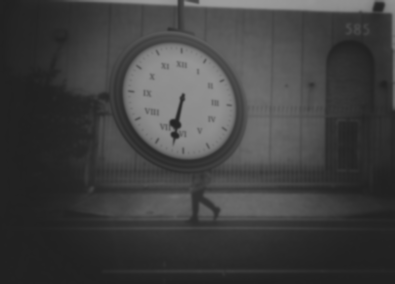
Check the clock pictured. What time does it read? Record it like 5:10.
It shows 6:32
